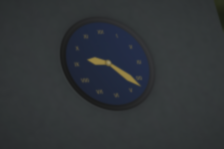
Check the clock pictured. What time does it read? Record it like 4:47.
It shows 9:22
